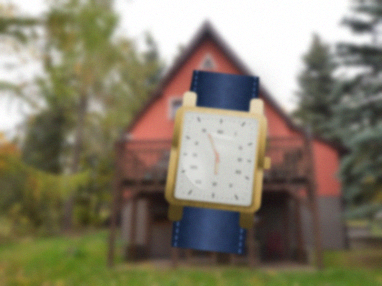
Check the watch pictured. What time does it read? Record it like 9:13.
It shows 5:56
